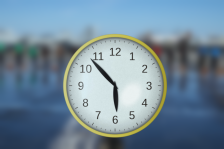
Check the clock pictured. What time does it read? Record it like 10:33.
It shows 5:53
